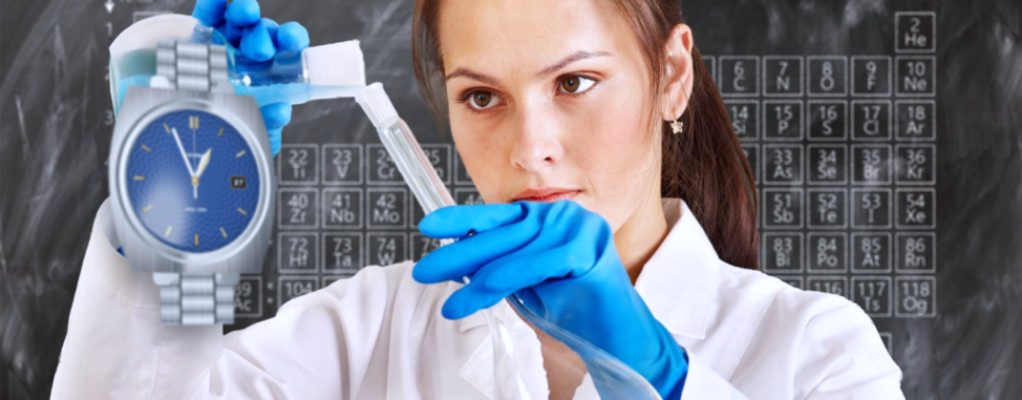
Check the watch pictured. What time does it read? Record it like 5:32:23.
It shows 12:56:00
